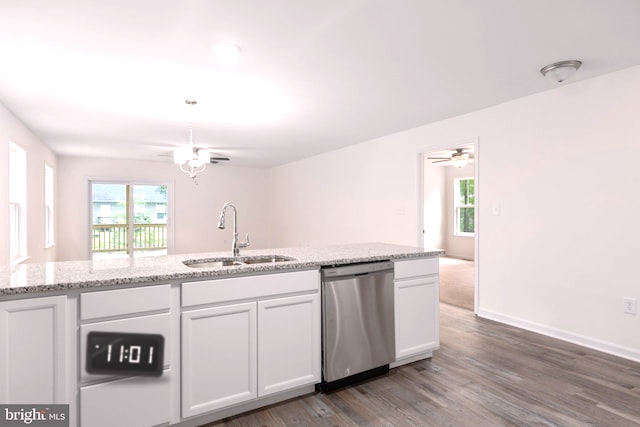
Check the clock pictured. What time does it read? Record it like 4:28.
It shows 11:01
